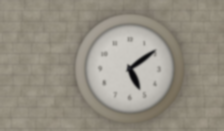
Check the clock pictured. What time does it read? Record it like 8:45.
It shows 5:09
